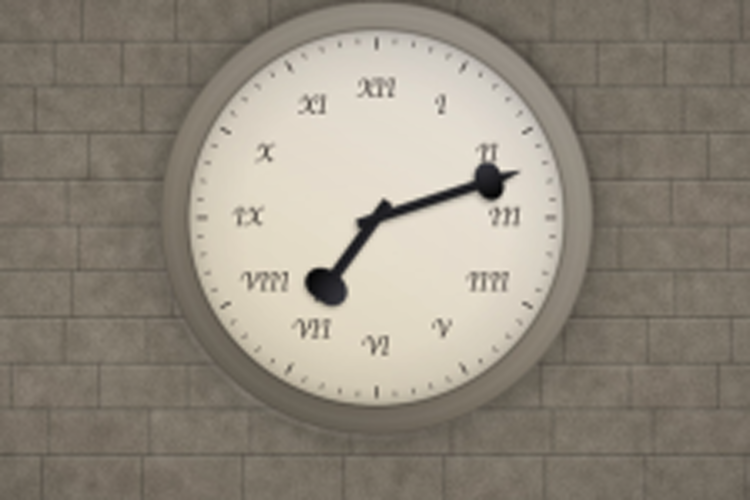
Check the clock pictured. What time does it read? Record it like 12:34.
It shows 7:12
